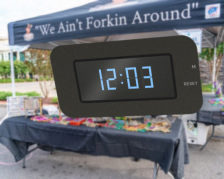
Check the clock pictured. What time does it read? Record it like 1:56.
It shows 12:03
